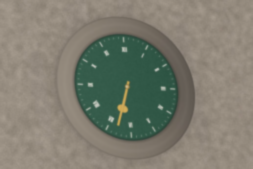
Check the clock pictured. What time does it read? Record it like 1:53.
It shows 6:33
